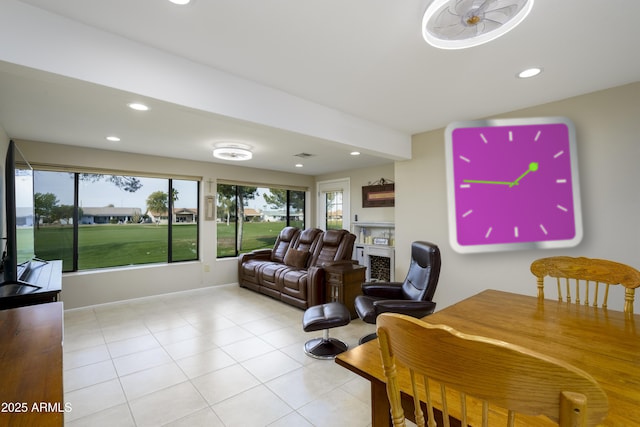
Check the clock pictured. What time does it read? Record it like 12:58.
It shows 1:46
